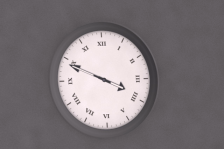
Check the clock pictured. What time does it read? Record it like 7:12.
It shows 3:49
